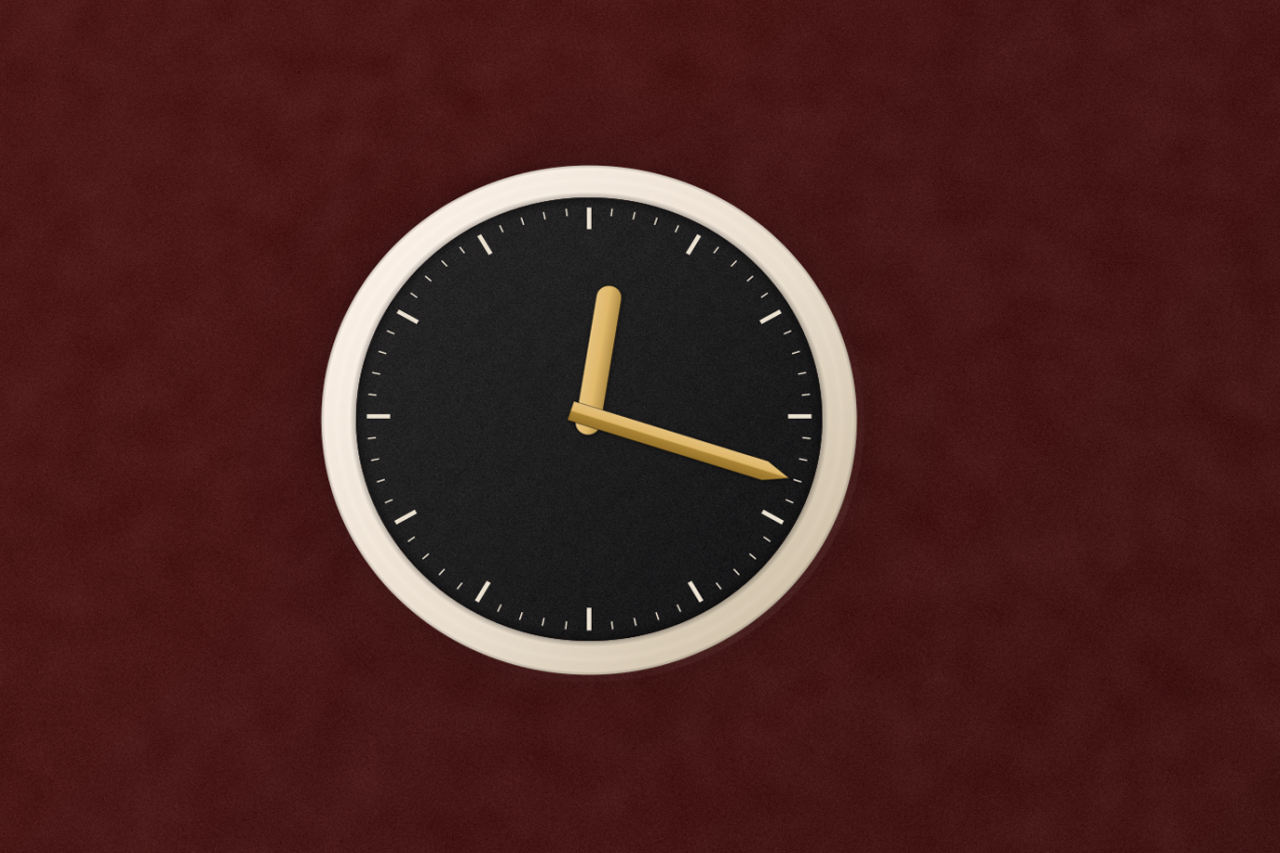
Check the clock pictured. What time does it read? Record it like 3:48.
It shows 12:18
